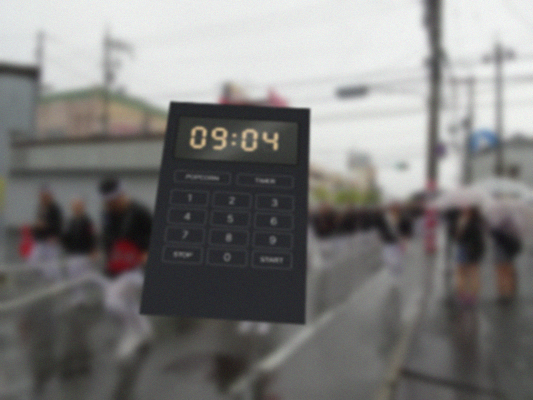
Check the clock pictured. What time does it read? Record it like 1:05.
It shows 9:04
